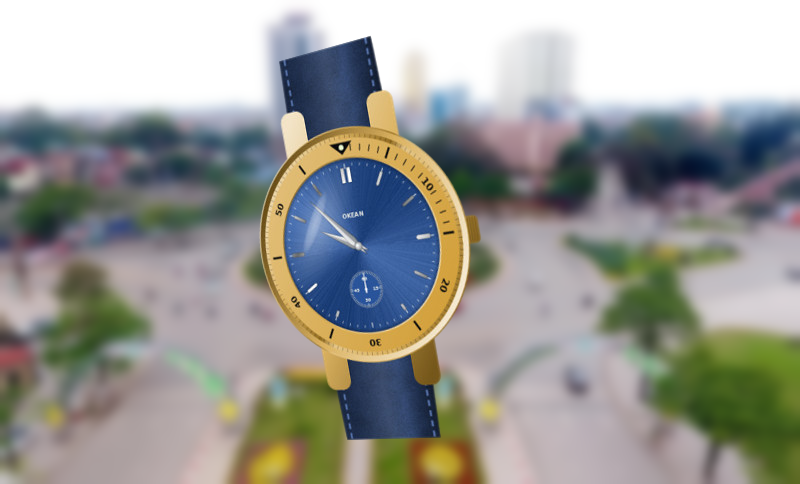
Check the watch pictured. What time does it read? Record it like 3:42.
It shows 9:53
